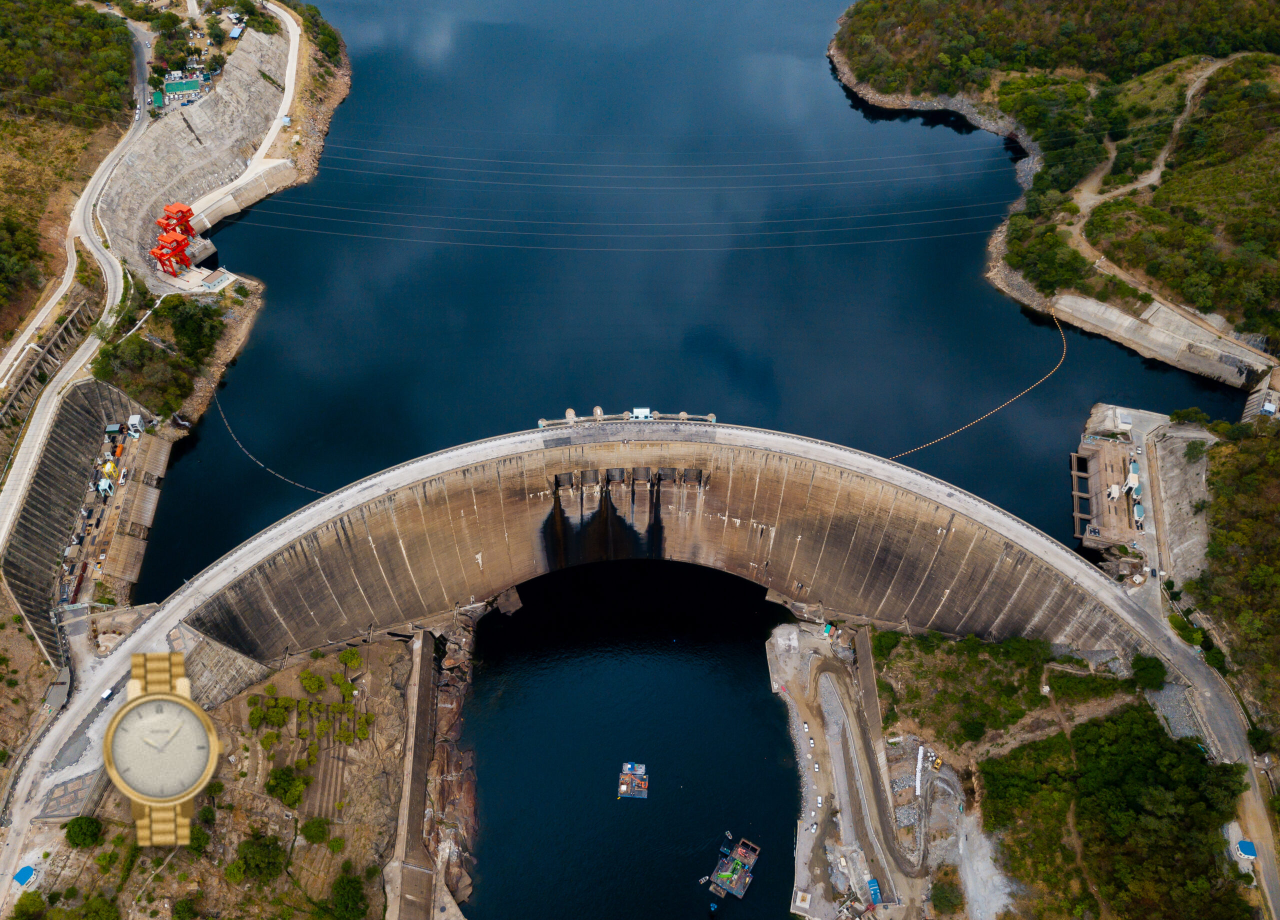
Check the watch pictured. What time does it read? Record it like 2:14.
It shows 10:07
